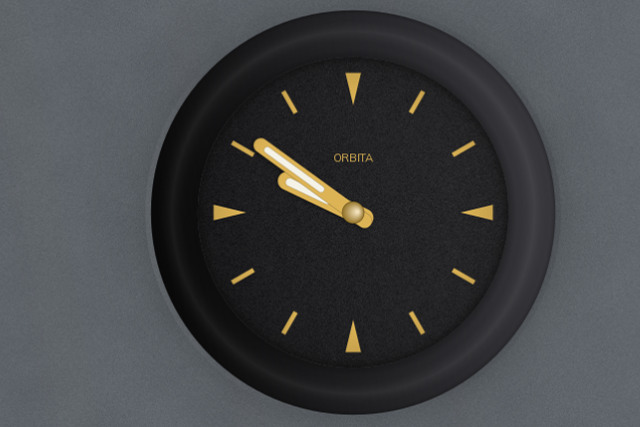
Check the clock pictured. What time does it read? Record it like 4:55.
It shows 9:51
